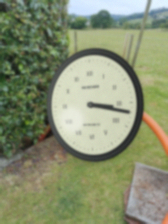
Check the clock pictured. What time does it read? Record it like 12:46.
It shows 3:17
